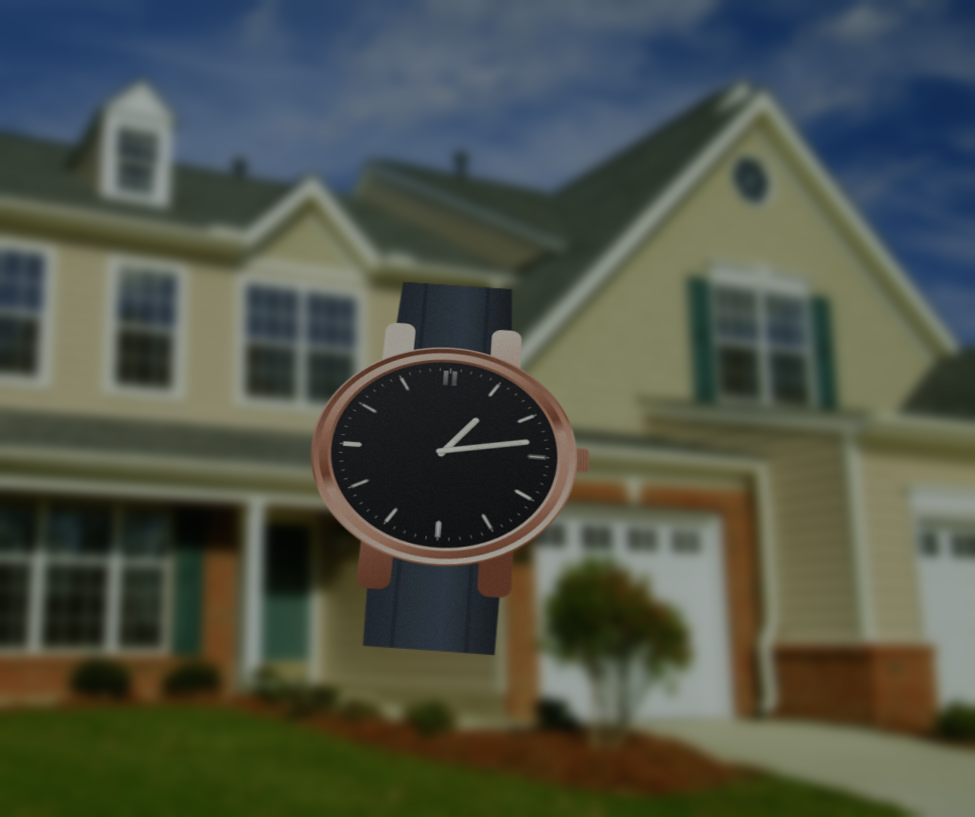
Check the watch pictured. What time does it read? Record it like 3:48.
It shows 1:13
